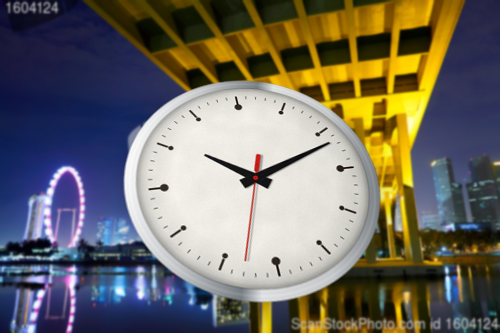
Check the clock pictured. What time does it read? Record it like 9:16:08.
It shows 10:11:33
